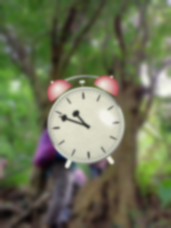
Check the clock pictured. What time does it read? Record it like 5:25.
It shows 10:49
